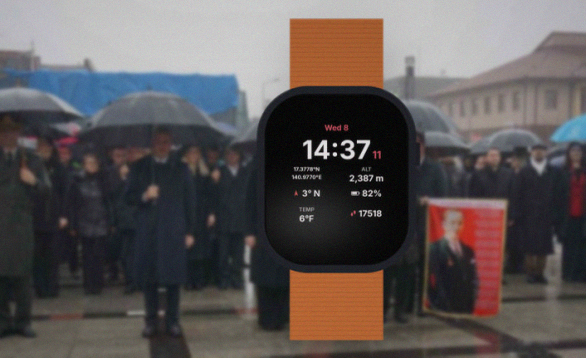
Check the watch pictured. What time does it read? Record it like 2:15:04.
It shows 14:37:11
